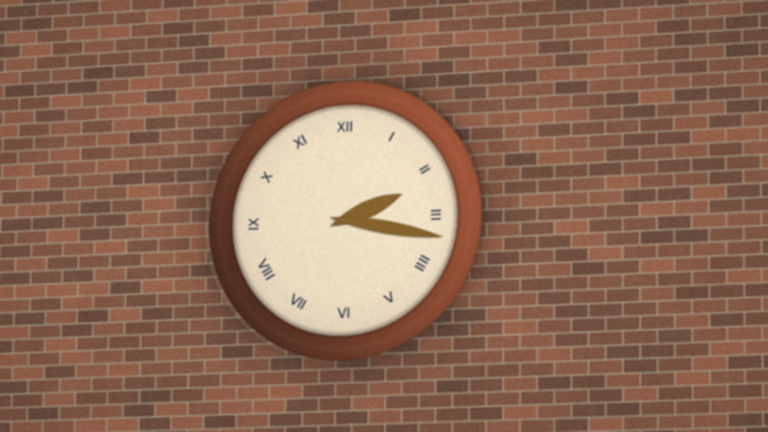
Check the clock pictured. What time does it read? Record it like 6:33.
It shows 2:17
